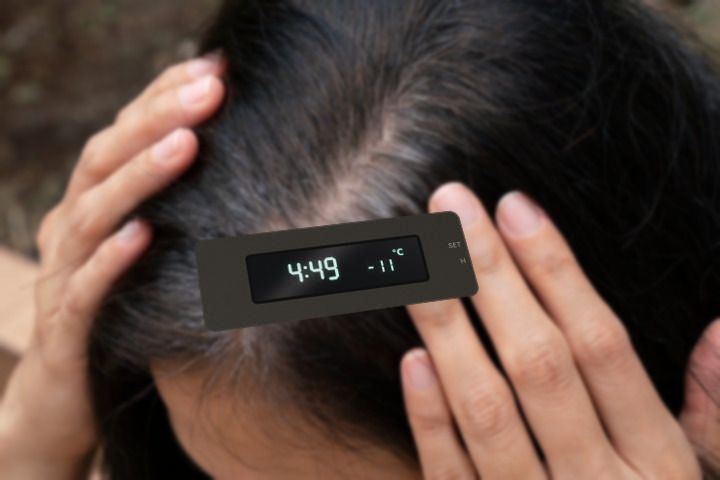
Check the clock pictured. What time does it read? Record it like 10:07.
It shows 4:49
